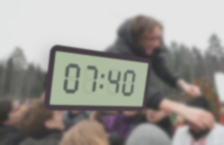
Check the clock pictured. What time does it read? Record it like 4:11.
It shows 7:40
